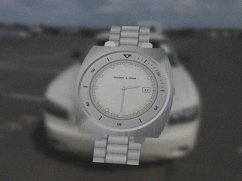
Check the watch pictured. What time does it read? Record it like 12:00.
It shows 2:30
